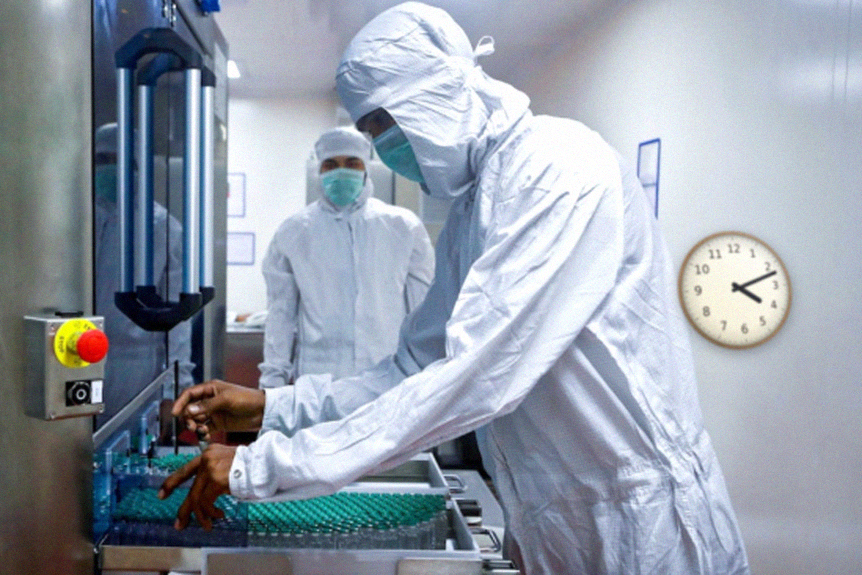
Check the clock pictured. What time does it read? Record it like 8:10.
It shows 4:12
